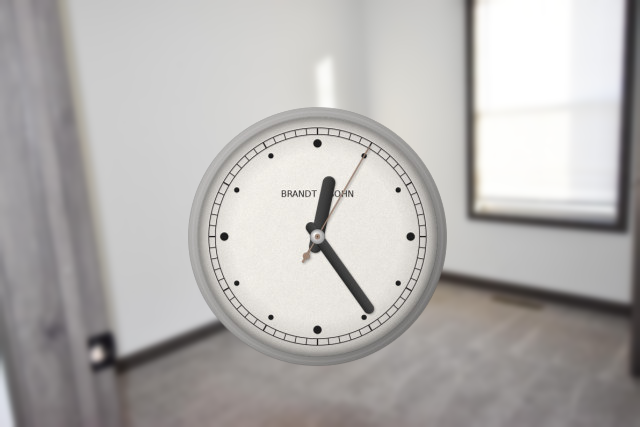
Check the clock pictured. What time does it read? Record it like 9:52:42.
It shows 12:24:05
